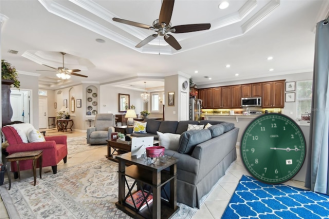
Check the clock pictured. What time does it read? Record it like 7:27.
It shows 3:16
